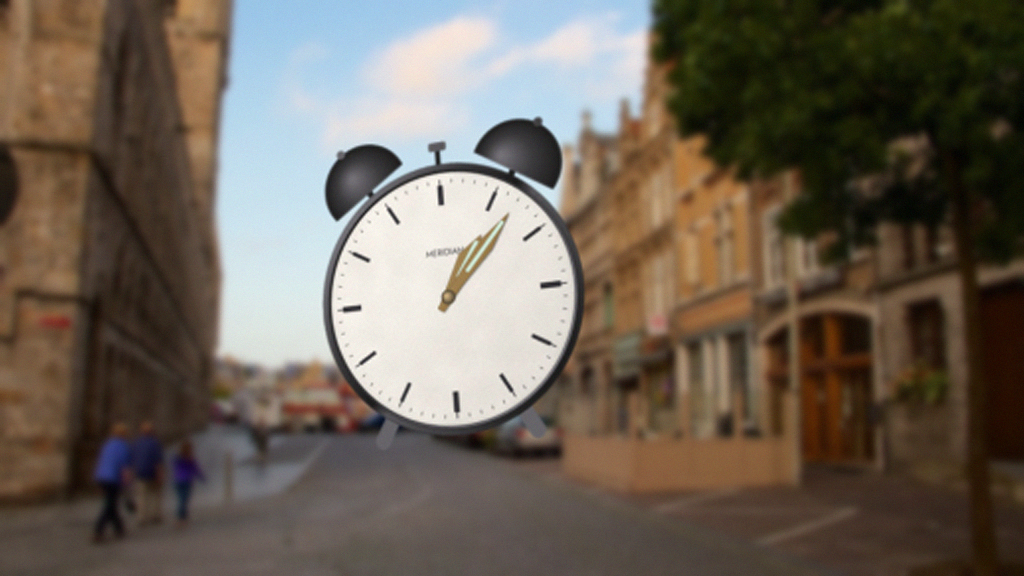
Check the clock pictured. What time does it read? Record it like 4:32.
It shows 1:07
